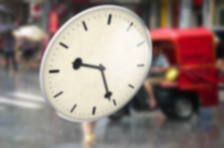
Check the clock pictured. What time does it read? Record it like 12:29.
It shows 9:26
